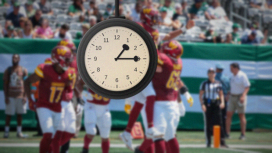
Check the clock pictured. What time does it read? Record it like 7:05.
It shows 1:15
